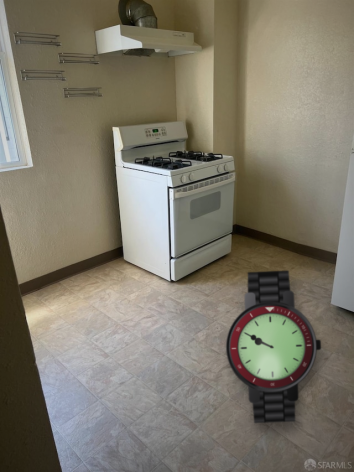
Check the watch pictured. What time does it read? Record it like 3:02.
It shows 9:50
